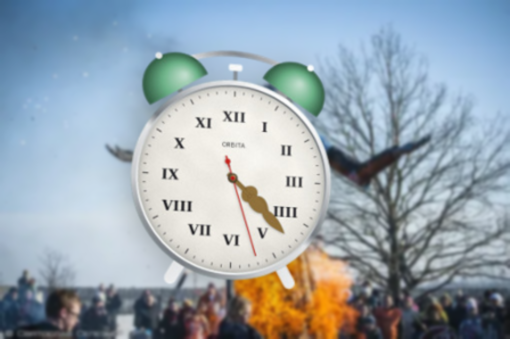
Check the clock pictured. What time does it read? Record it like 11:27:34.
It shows 4:22:27
